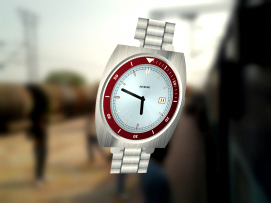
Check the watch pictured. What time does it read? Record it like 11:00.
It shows 5:48
